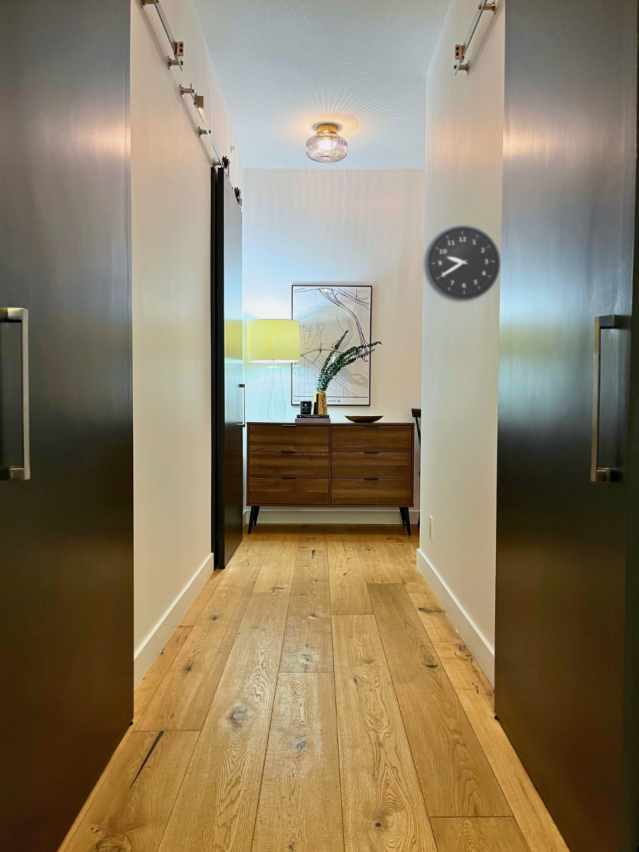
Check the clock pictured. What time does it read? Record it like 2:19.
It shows 9:40
